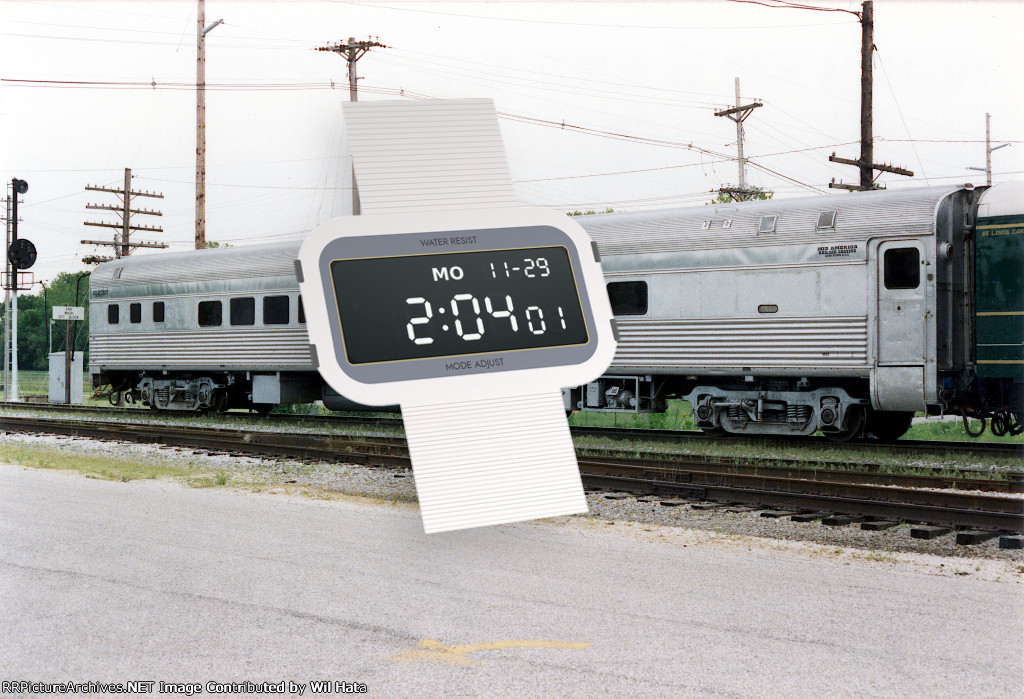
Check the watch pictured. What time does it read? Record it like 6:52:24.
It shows 2:04:01
